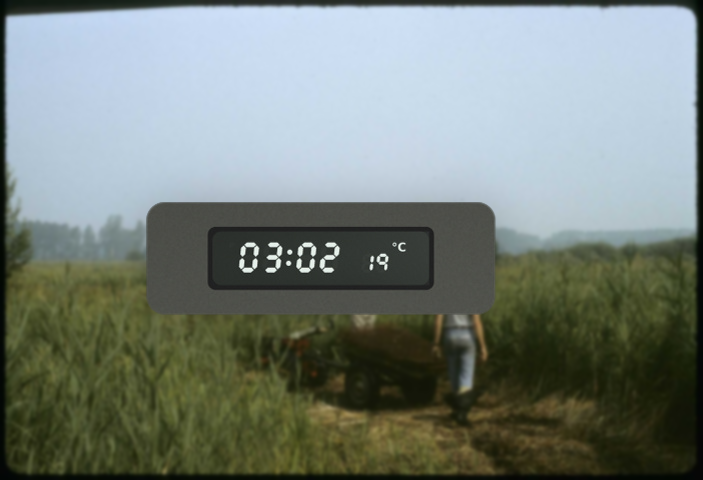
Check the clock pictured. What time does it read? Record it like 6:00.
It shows 3:02
